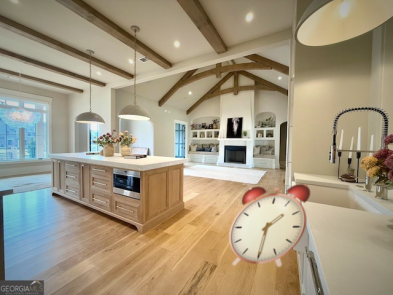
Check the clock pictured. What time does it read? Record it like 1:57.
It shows 1:30
